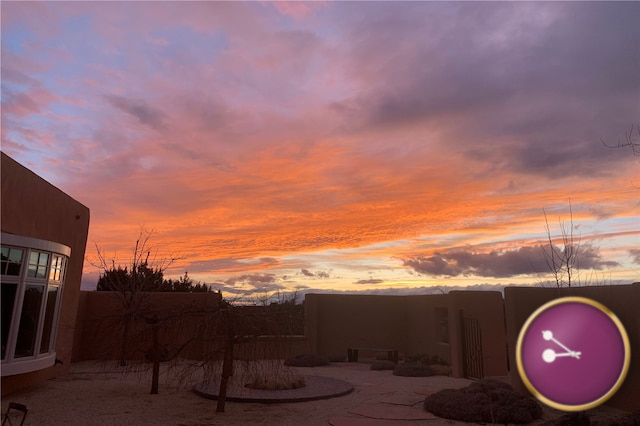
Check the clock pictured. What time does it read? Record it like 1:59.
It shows 8:51
